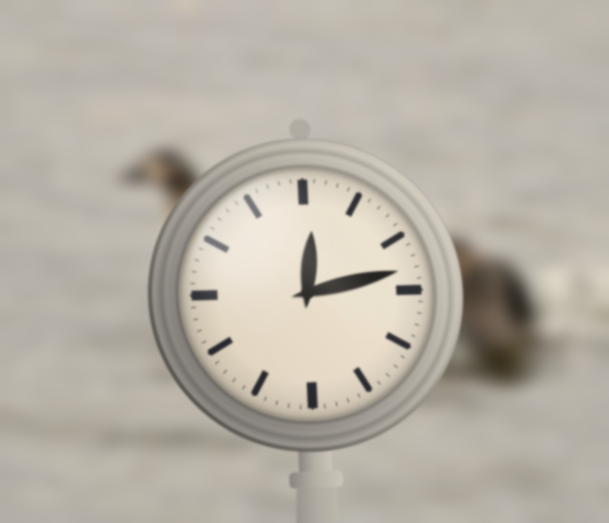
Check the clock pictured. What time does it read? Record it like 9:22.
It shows 12:13
